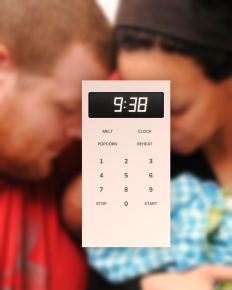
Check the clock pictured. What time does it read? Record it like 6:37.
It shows 9:38
